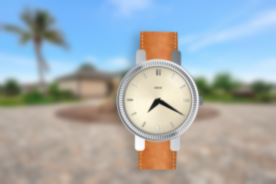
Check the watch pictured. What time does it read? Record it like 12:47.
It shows 7:20
